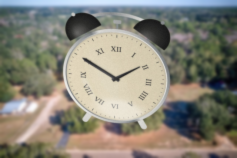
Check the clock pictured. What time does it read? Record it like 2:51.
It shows 1:50
